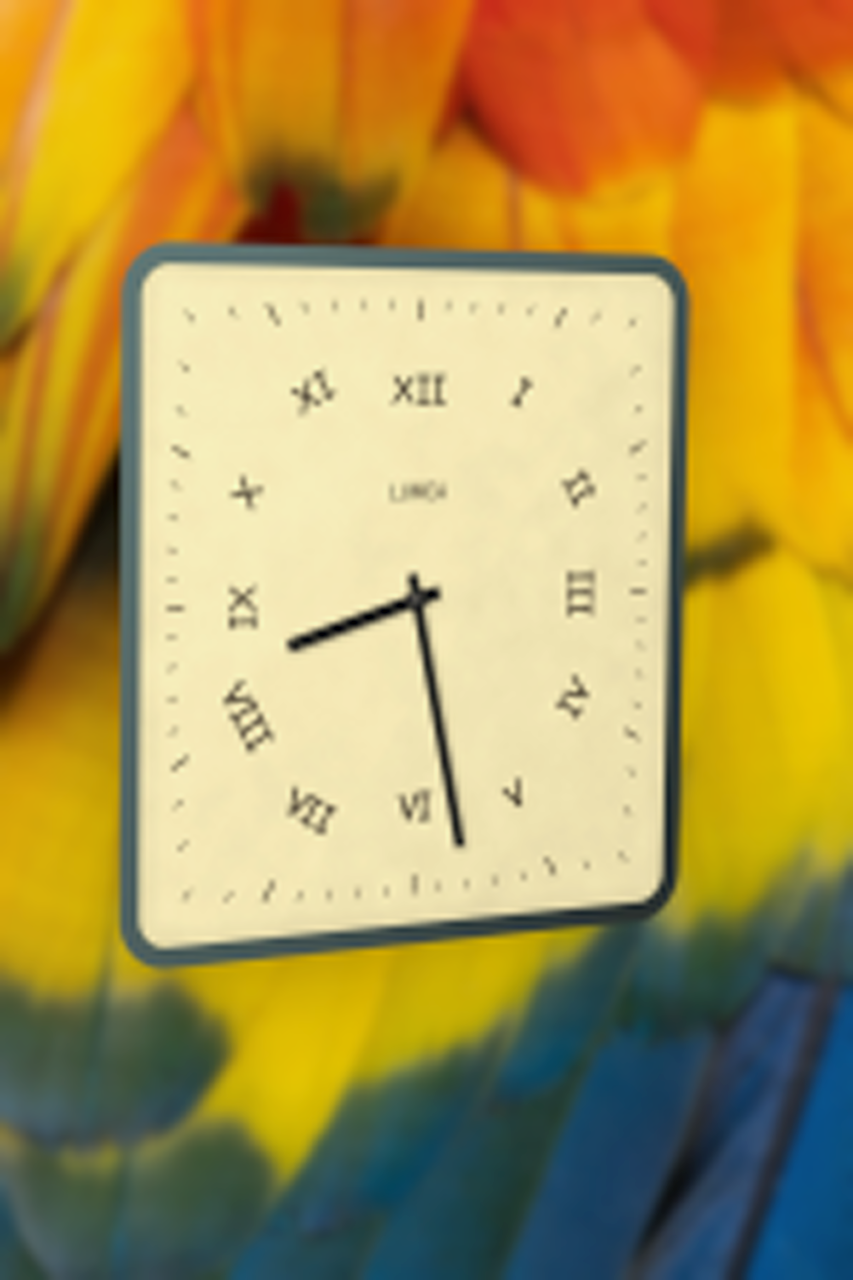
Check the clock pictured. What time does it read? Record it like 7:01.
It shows 8:28
